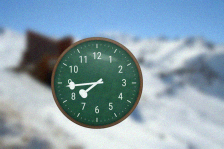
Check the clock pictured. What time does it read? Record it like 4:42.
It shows 7:44
